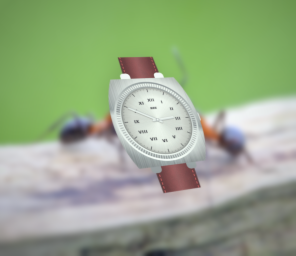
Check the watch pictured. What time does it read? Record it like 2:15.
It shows 2:50
